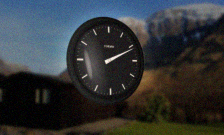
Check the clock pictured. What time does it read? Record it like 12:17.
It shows 2:11
